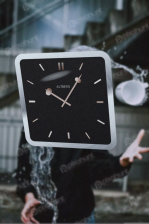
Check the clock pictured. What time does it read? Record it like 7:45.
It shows 10:06
